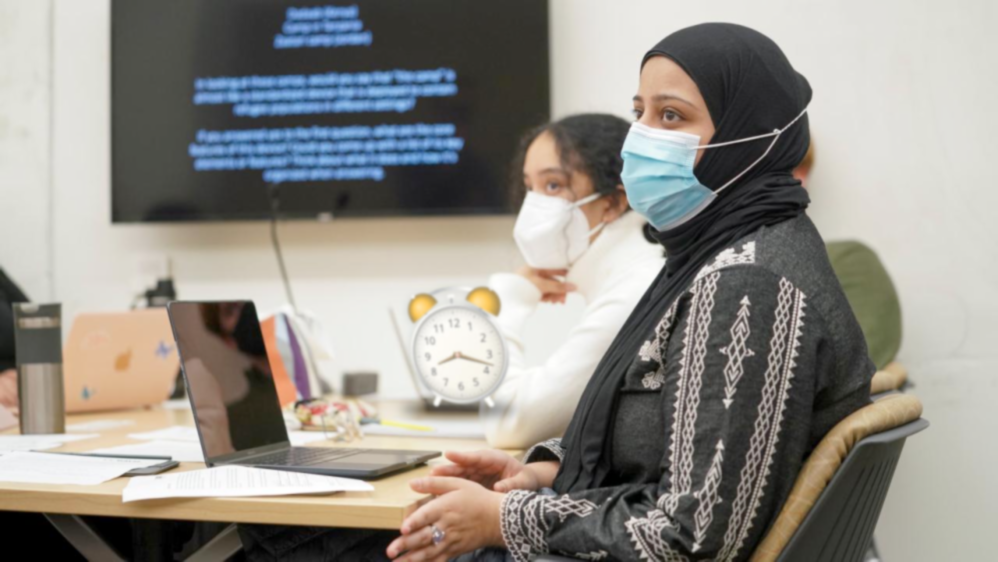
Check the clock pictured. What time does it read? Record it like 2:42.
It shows 8:18
